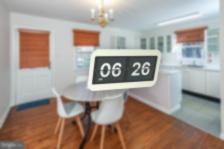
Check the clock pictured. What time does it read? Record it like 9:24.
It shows 6:26
